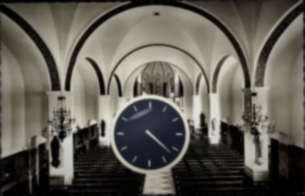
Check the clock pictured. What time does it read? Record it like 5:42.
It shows 4:22
